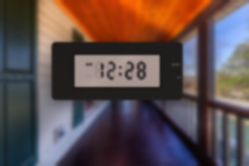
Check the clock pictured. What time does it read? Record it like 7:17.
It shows 12:28
